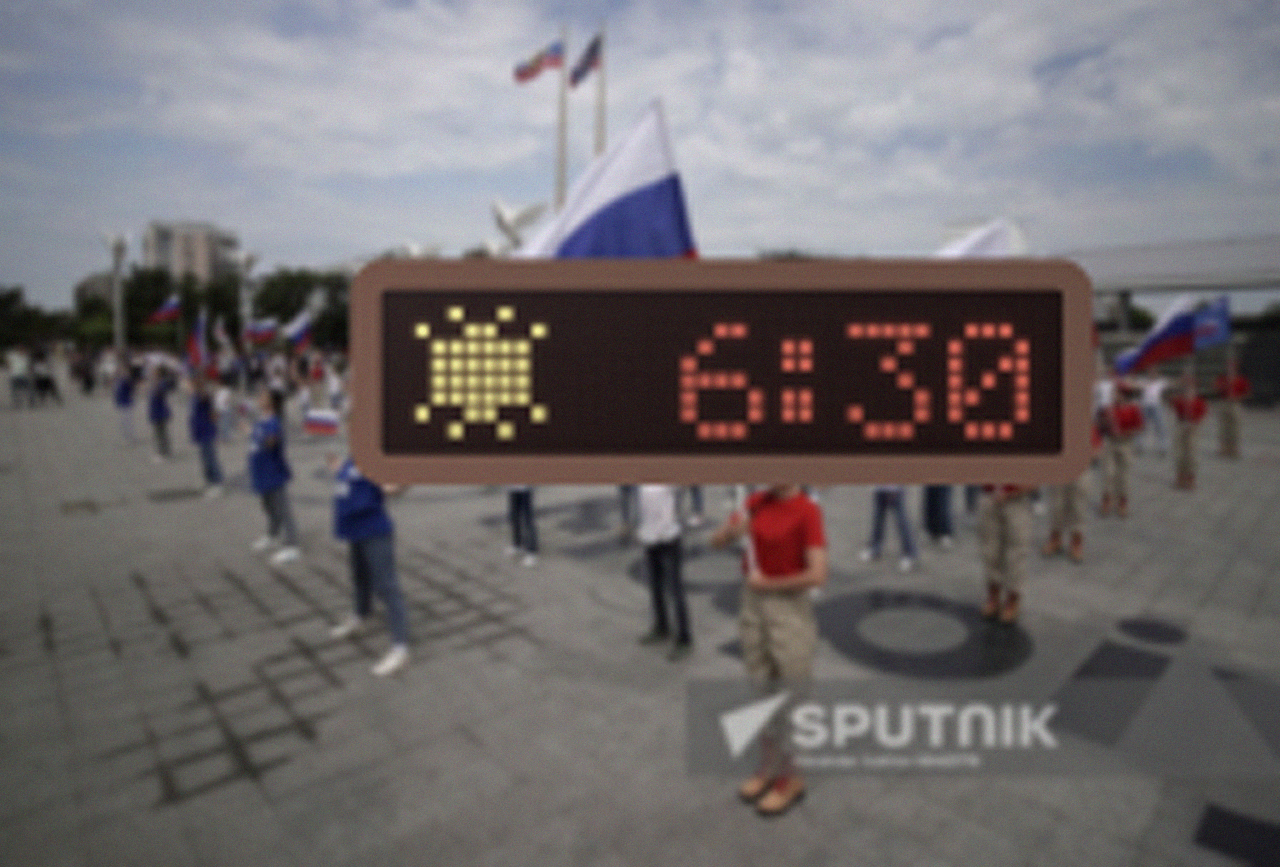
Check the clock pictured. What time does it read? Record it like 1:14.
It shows 6:30
